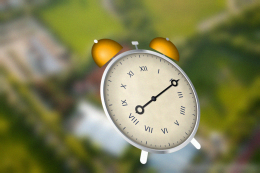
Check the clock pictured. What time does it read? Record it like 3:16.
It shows 8:11
